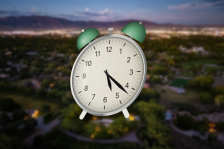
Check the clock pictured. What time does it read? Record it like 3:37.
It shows 5:22
